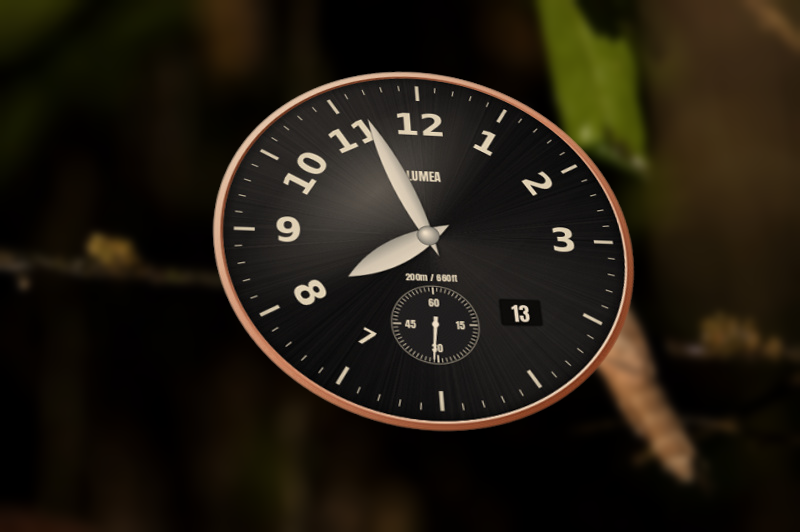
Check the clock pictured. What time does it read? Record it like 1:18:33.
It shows 7:56:31
